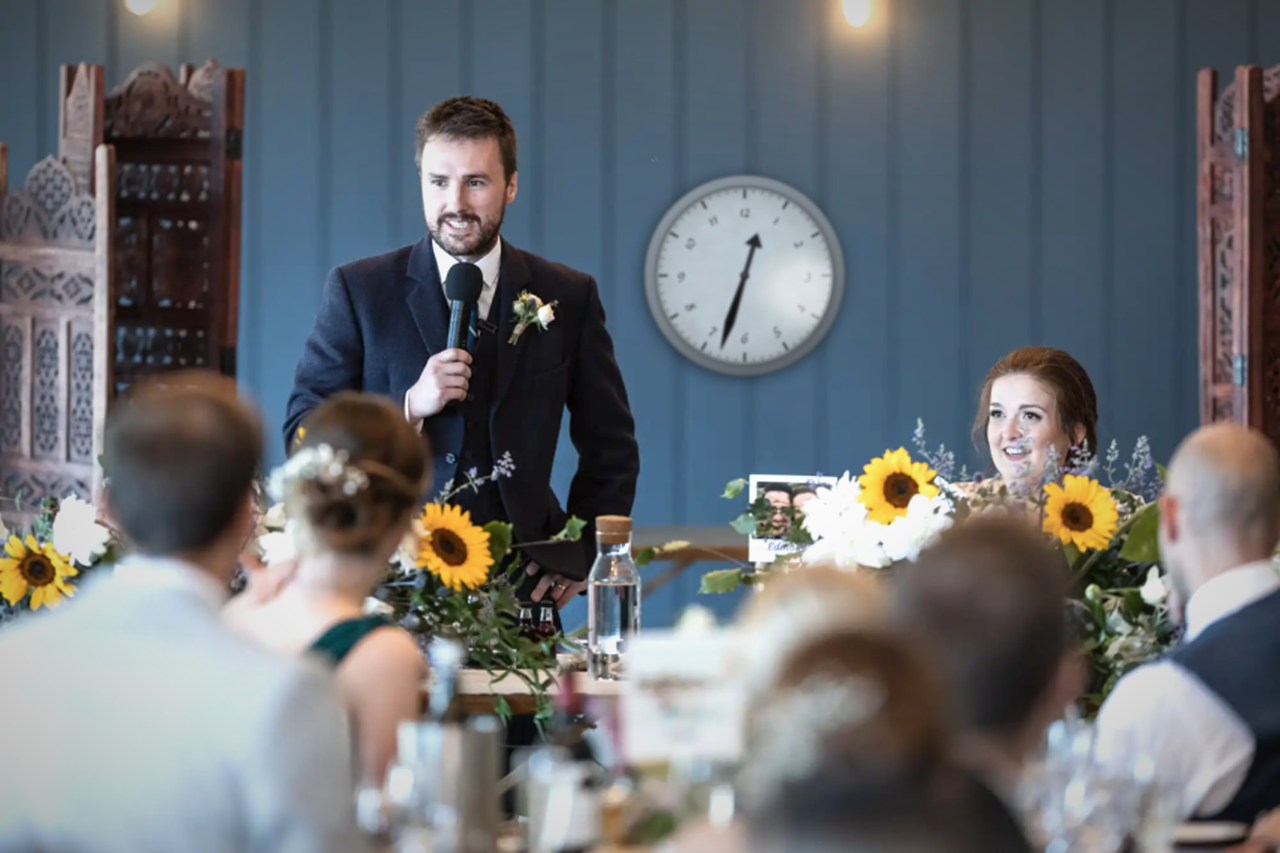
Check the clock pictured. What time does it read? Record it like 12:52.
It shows 12:33
